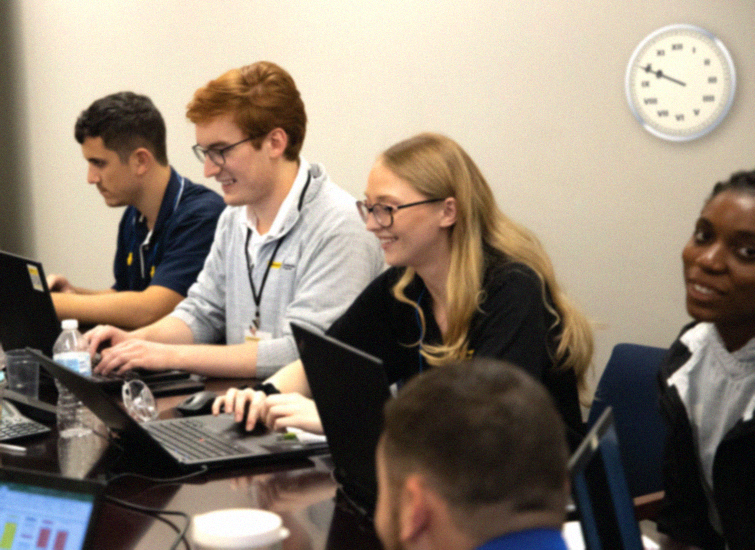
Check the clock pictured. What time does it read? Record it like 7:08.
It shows 9:49
